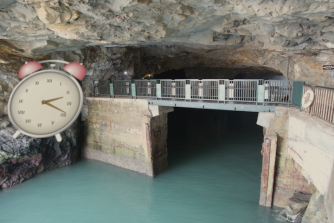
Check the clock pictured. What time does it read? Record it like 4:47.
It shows 2:19
